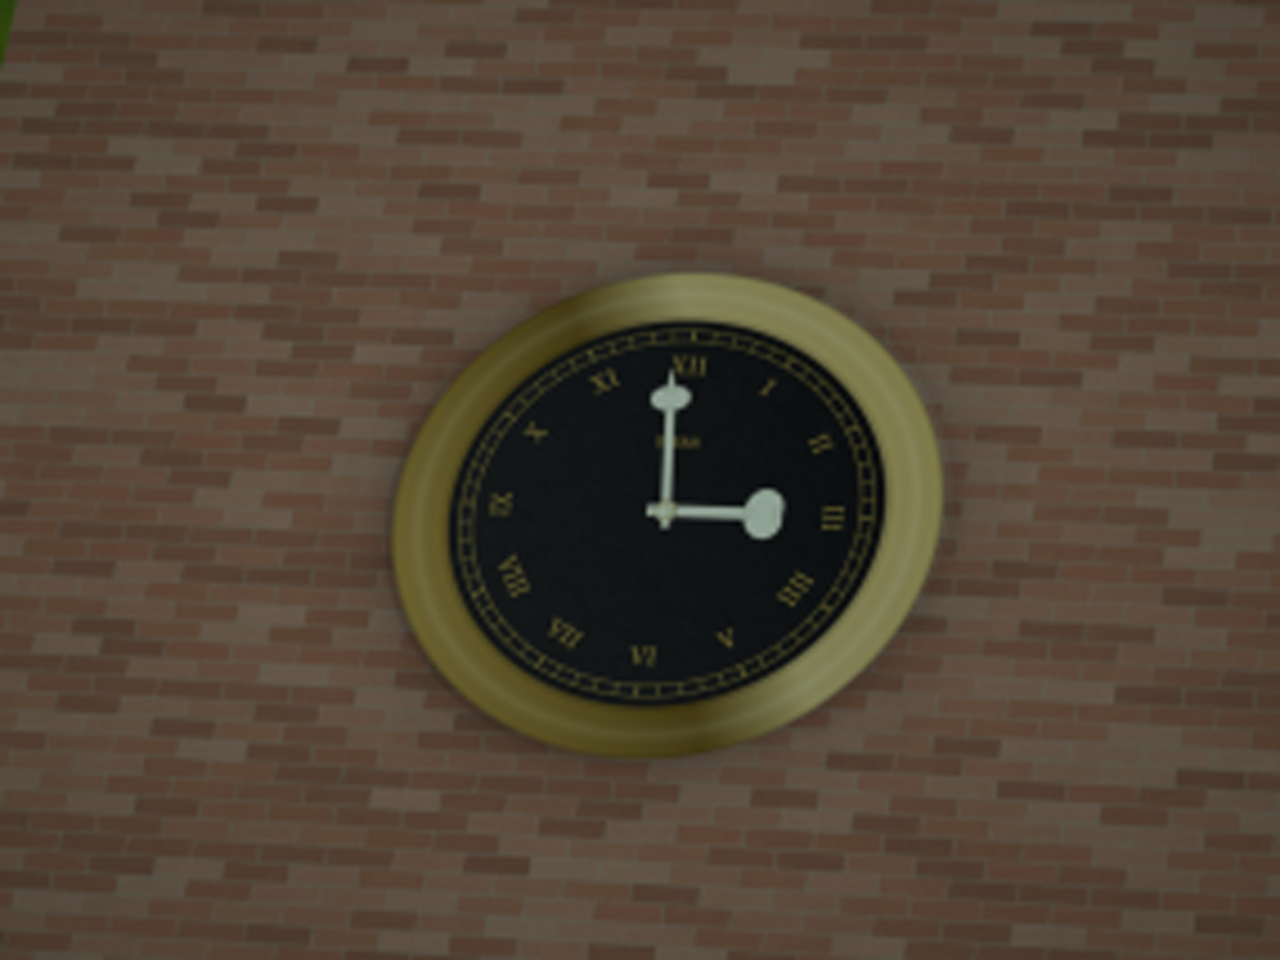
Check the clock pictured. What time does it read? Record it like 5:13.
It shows 2:59
